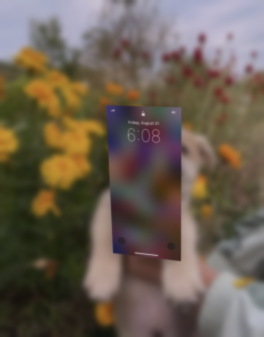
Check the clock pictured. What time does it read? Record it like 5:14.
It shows 6:08
